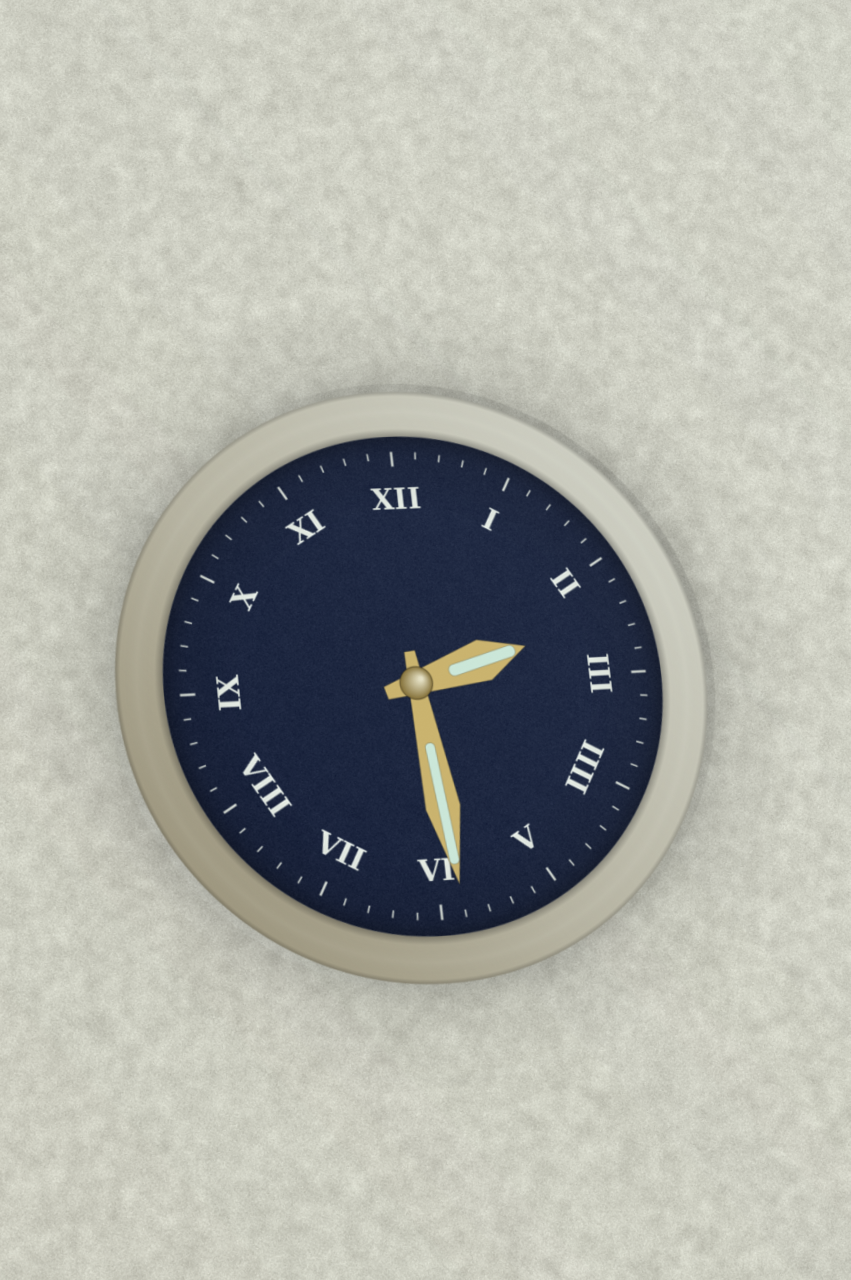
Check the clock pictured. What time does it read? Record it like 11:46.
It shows 2:29
